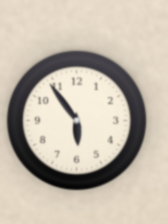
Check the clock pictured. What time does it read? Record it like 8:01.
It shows 5:54
